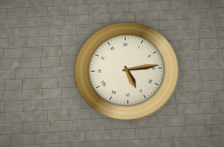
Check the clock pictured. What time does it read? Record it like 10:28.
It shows 5:14
